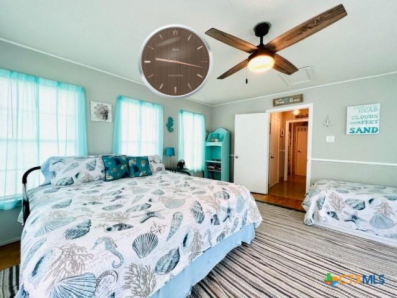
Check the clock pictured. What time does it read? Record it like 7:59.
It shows 9:17
